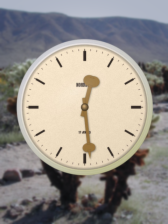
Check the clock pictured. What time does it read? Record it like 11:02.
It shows 12:29
